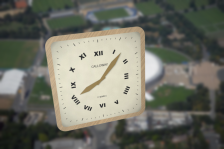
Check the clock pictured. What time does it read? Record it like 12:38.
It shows 8:07
